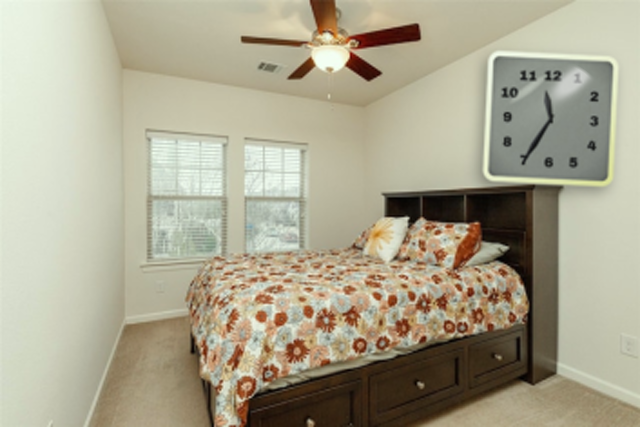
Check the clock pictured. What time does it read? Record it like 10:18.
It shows 11:35
